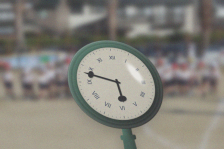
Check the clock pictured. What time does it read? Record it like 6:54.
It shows 5:48
